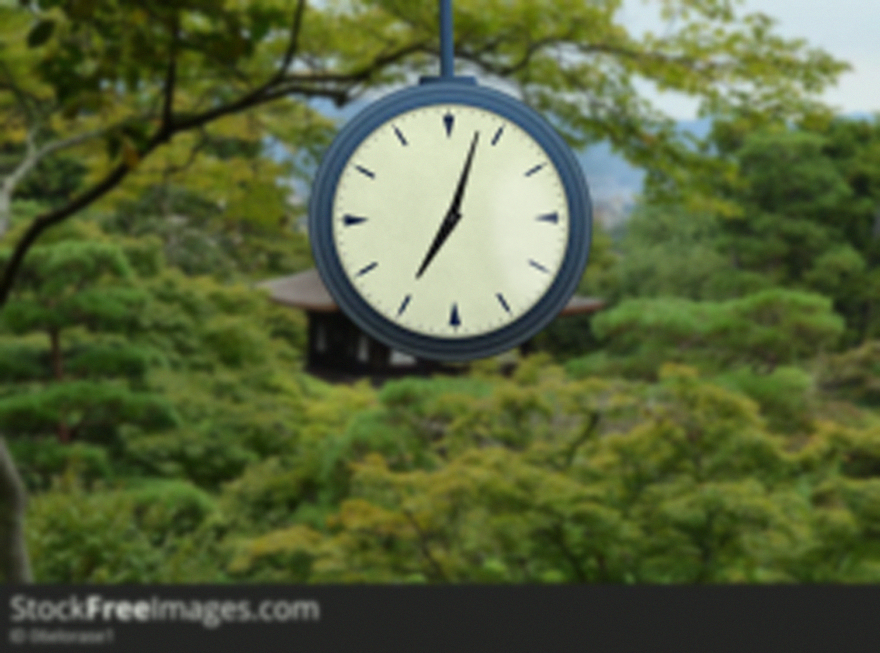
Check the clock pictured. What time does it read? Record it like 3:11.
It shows 7:03
